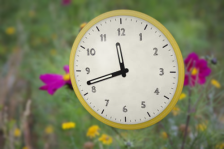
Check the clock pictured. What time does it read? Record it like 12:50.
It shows 11:42
